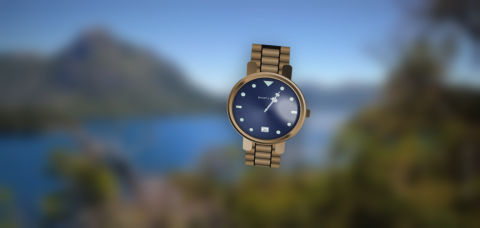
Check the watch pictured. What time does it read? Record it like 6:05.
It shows 1:05
